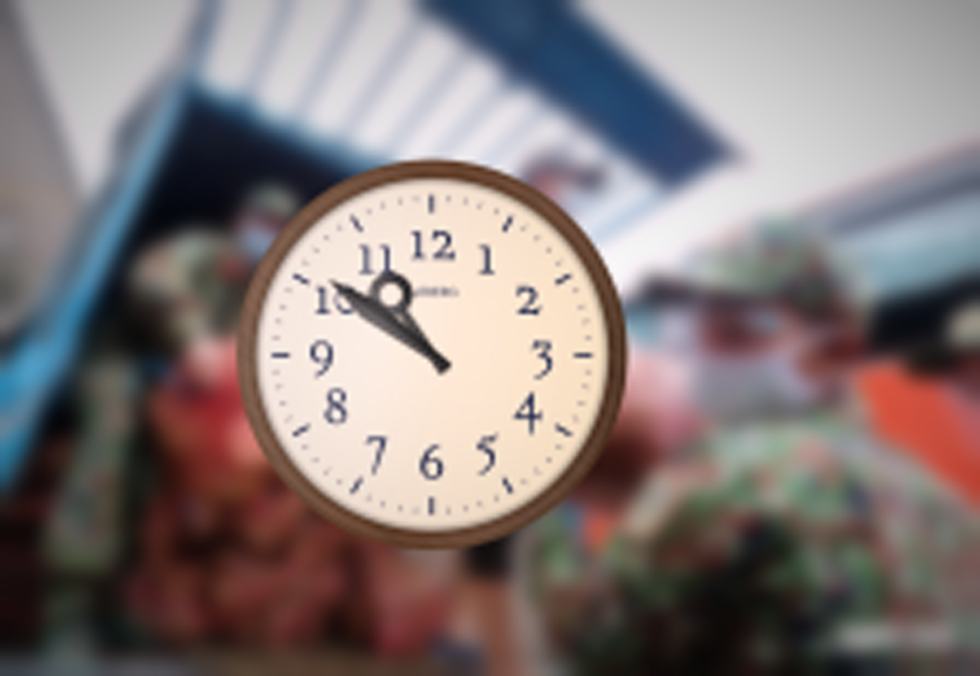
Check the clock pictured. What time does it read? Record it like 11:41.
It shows 10:51
